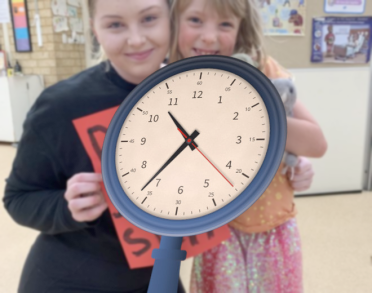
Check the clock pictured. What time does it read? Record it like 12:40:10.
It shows 10:36:22
